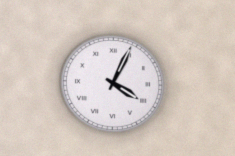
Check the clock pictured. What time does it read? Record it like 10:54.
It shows 4:04
